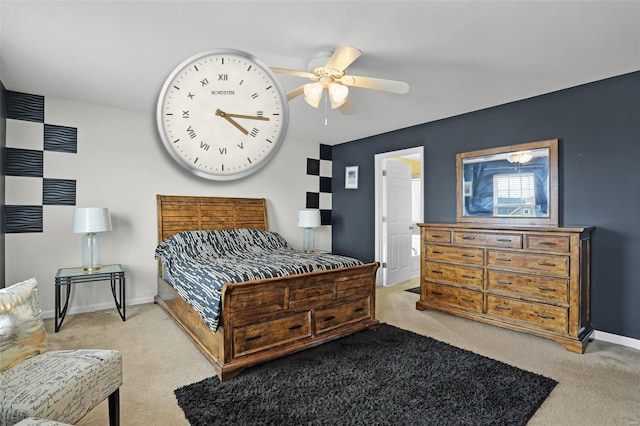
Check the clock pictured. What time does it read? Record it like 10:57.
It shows 4:16
